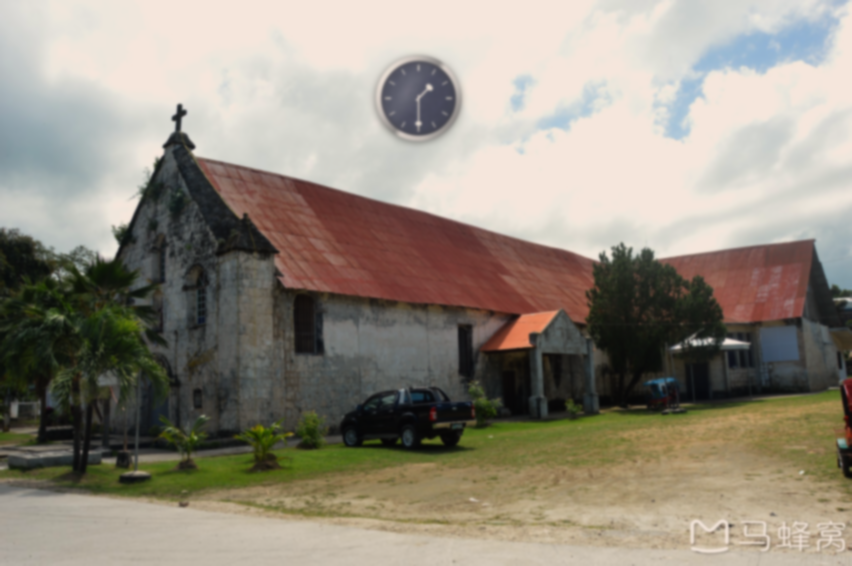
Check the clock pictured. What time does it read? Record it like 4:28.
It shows 1:30
